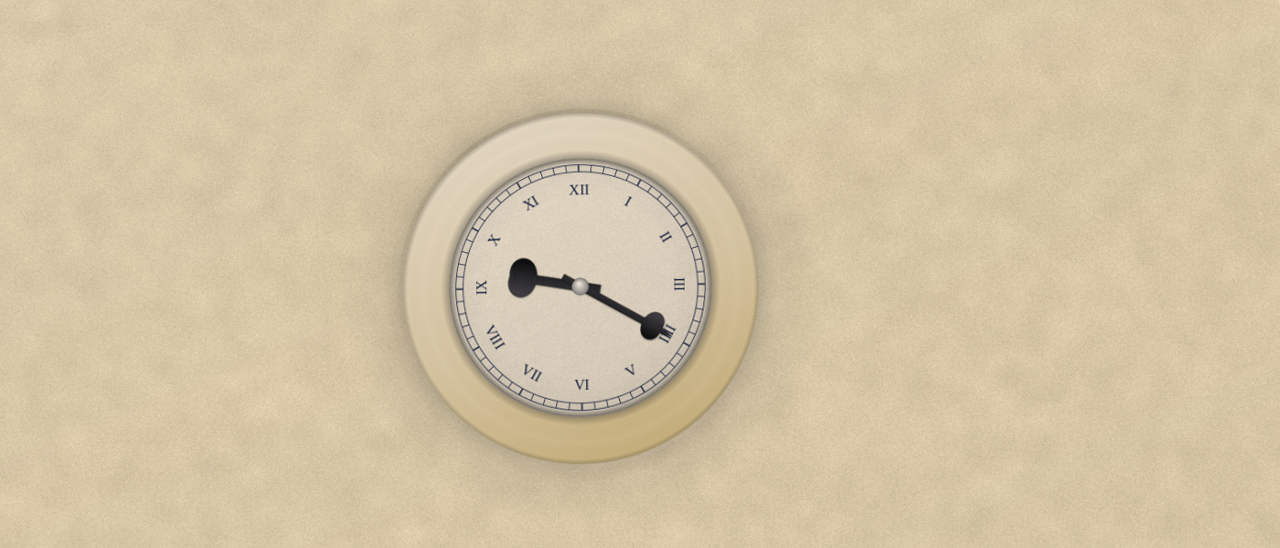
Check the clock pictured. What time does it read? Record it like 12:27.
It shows 9:20
